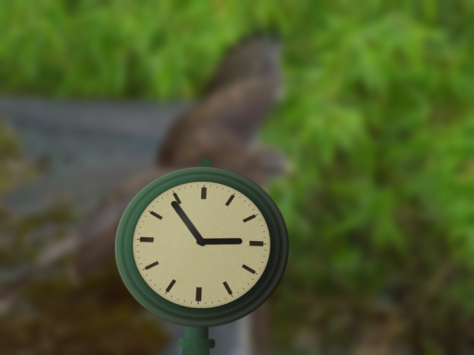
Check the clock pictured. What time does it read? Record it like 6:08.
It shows 2:54
